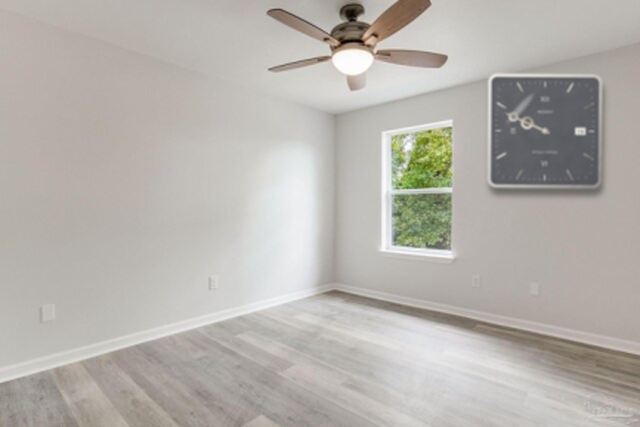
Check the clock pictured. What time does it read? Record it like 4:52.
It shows 9:49
